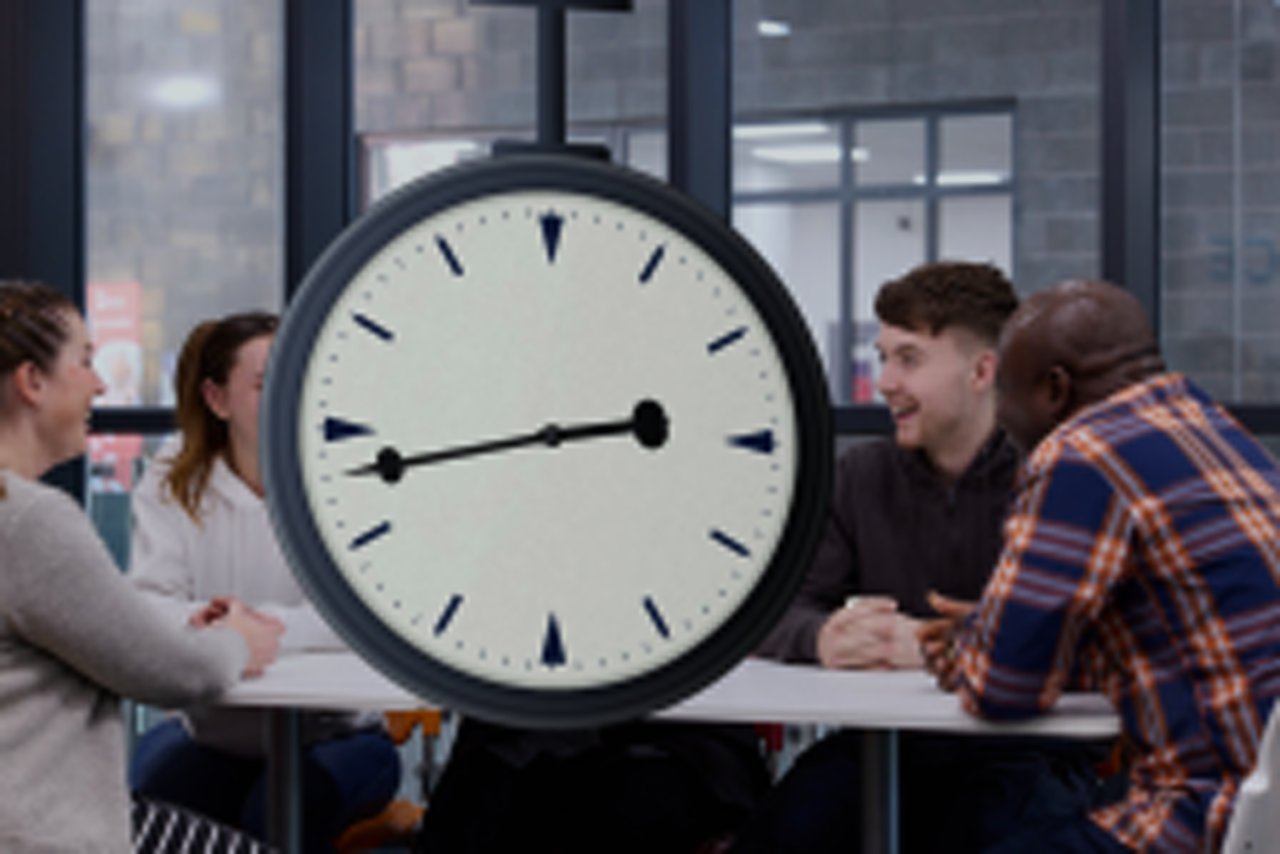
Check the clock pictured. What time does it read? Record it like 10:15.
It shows 2:43
